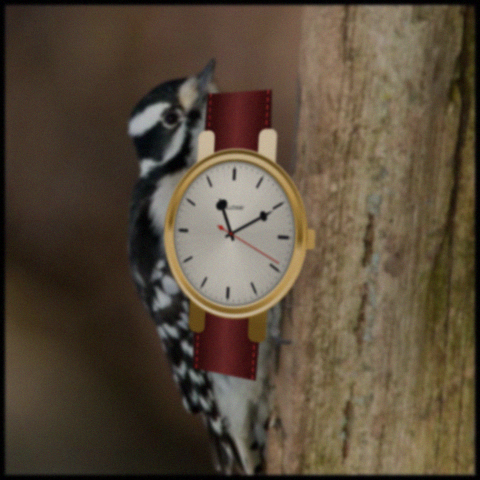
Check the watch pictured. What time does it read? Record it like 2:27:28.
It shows 11:10:19
